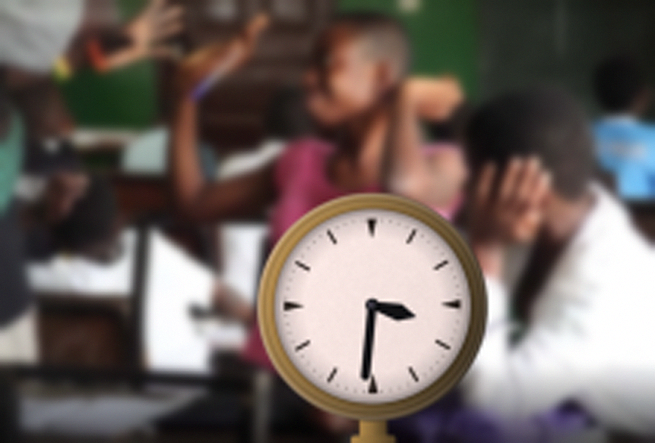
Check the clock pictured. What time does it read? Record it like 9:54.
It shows 3:31
